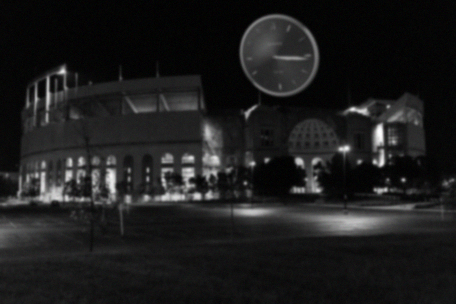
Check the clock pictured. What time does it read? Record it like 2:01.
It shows 3:16
